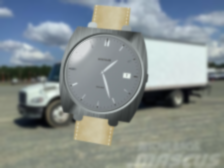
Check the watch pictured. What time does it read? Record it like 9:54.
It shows 1:26
